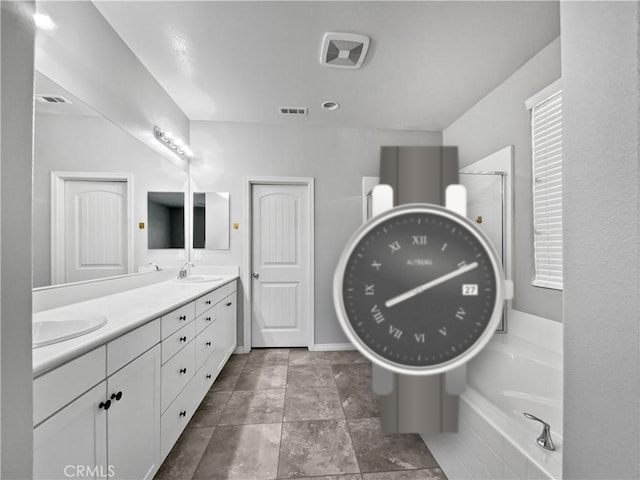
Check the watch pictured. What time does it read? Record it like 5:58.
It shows 8:11
